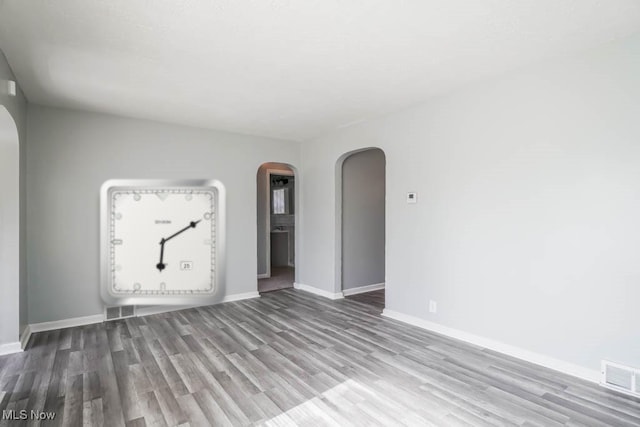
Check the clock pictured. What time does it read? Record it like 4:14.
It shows 6:10
